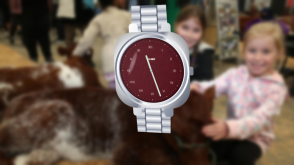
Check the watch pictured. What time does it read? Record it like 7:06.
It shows 11:27
